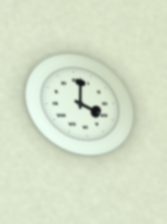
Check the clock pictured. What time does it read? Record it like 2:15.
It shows 4:02
